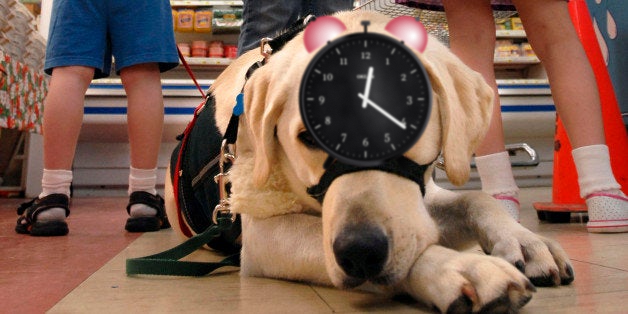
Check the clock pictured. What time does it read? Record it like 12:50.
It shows 12:21
